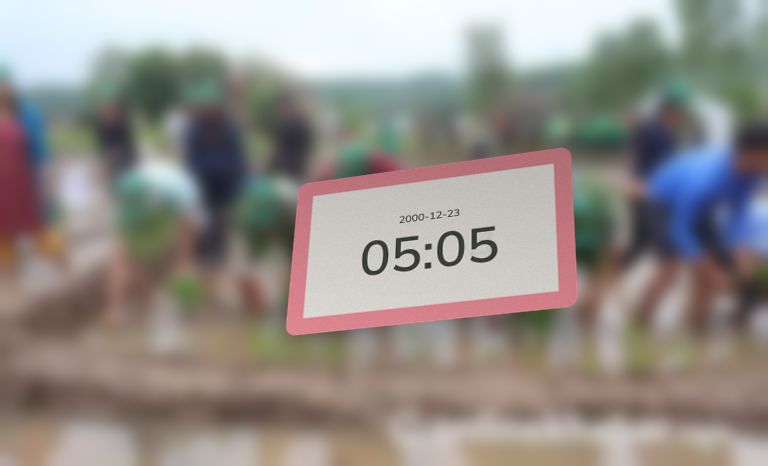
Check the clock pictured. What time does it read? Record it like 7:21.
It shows 5:05
